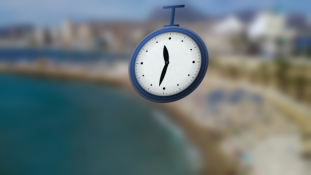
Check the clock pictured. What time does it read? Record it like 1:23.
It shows 11:32
